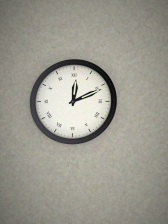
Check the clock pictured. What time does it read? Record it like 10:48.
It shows 12:11
